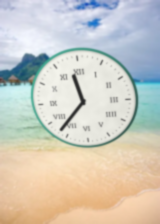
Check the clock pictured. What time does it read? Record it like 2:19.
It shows 11:37
